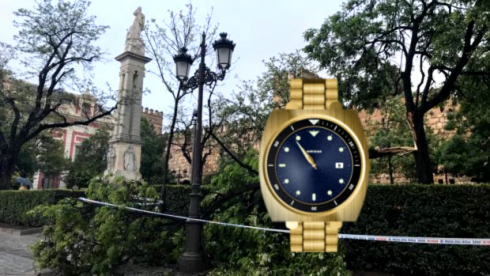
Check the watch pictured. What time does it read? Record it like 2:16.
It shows 10:54
